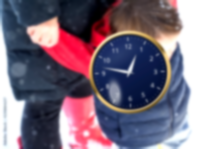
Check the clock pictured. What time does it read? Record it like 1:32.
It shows 12:47
